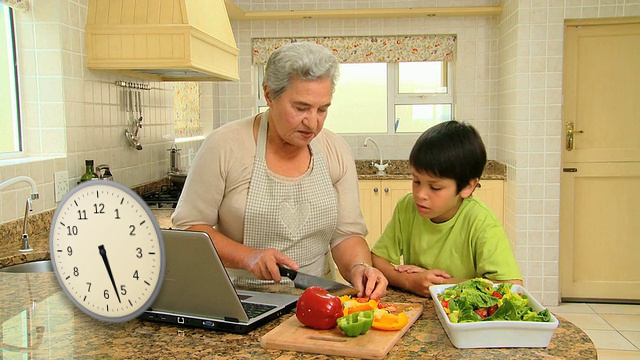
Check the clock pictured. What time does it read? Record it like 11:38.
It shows 5:27
